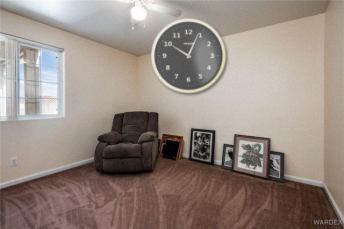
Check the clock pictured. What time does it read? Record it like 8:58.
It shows 10:04
